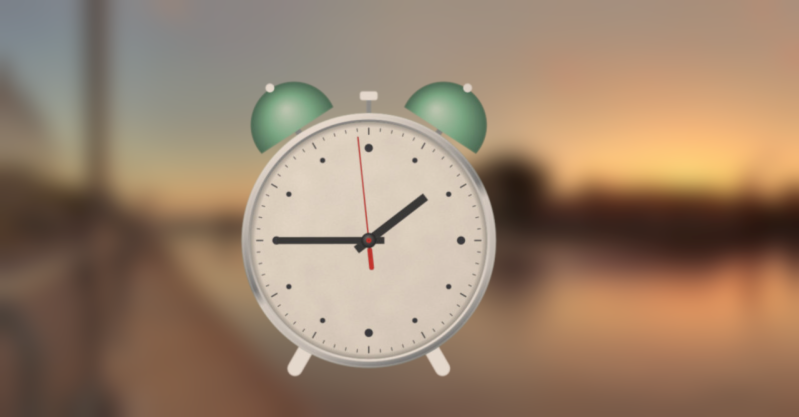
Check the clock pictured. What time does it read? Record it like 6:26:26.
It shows 1:44:59
